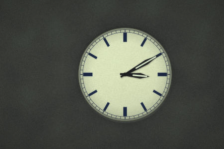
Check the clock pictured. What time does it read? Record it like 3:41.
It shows 3:10
